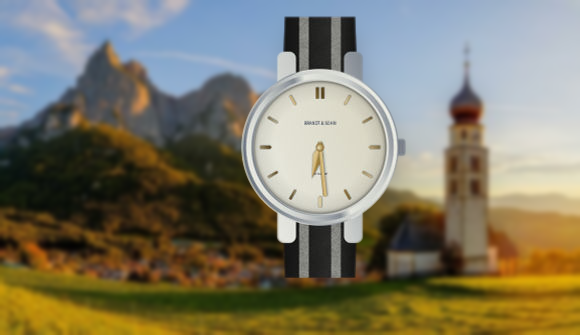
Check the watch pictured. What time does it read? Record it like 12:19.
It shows 6:29
